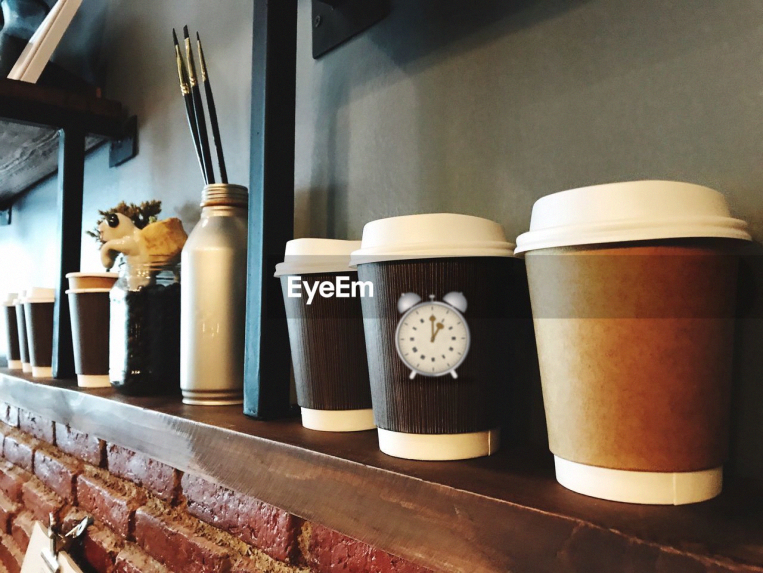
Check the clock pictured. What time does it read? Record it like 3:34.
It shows 1:00
